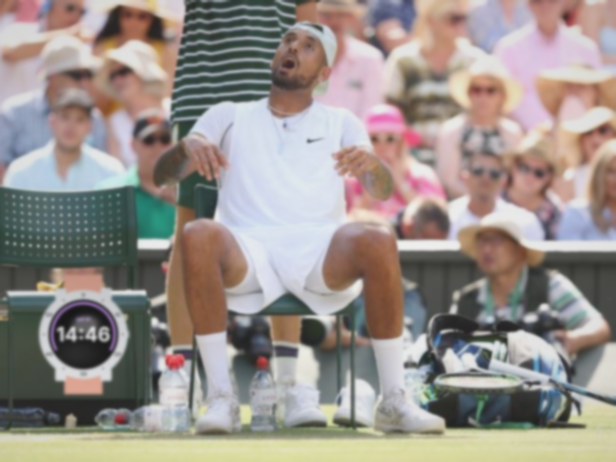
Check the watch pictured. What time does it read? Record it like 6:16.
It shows 14:46
